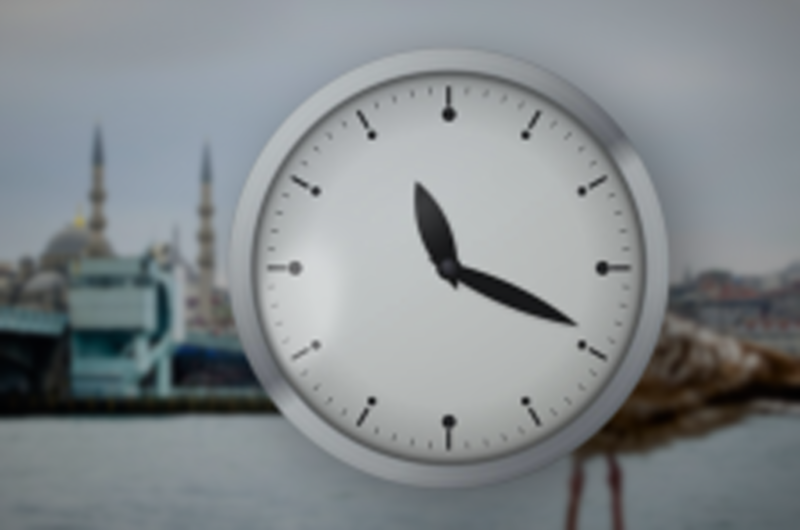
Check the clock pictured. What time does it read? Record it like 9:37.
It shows 11:19
